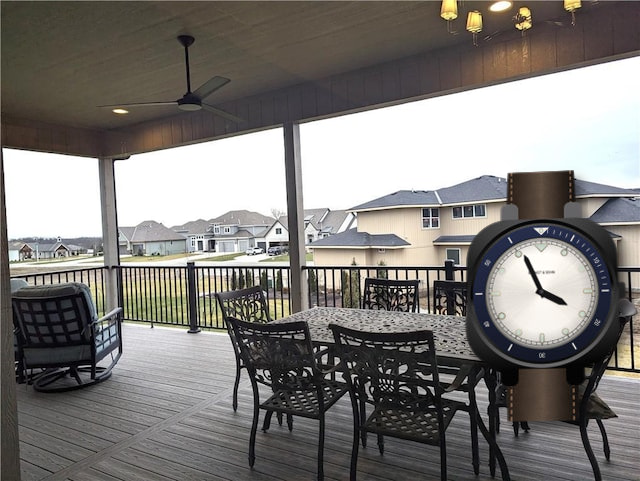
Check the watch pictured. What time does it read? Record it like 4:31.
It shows 3:56
